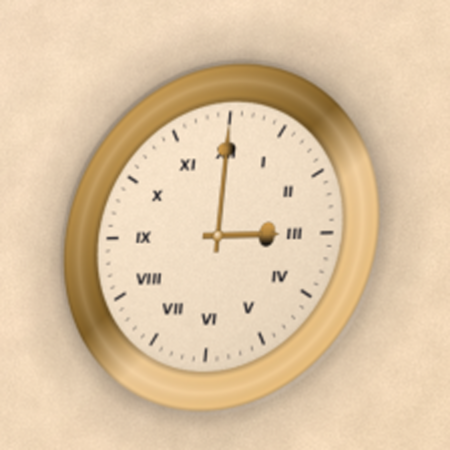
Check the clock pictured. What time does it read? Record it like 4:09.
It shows 3:00
